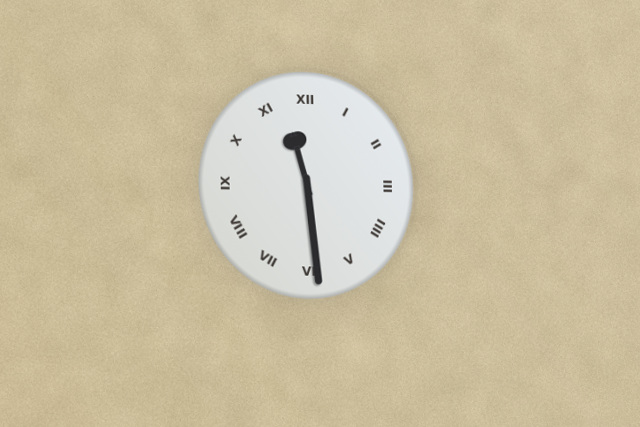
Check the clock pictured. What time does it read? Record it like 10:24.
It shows 11:29
